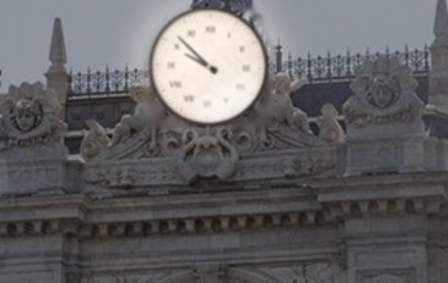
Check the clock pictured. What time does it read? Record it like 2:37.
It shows 9:52
